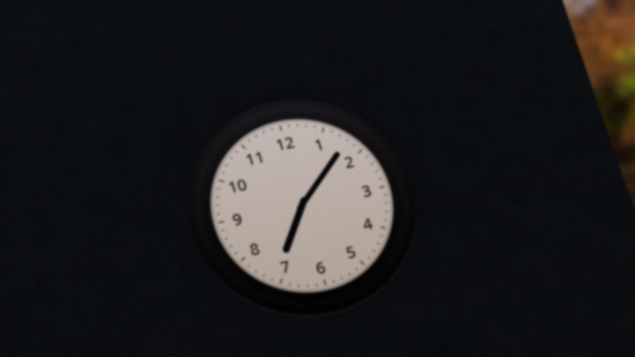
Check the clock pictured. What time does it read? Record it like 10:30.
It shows 7:08
